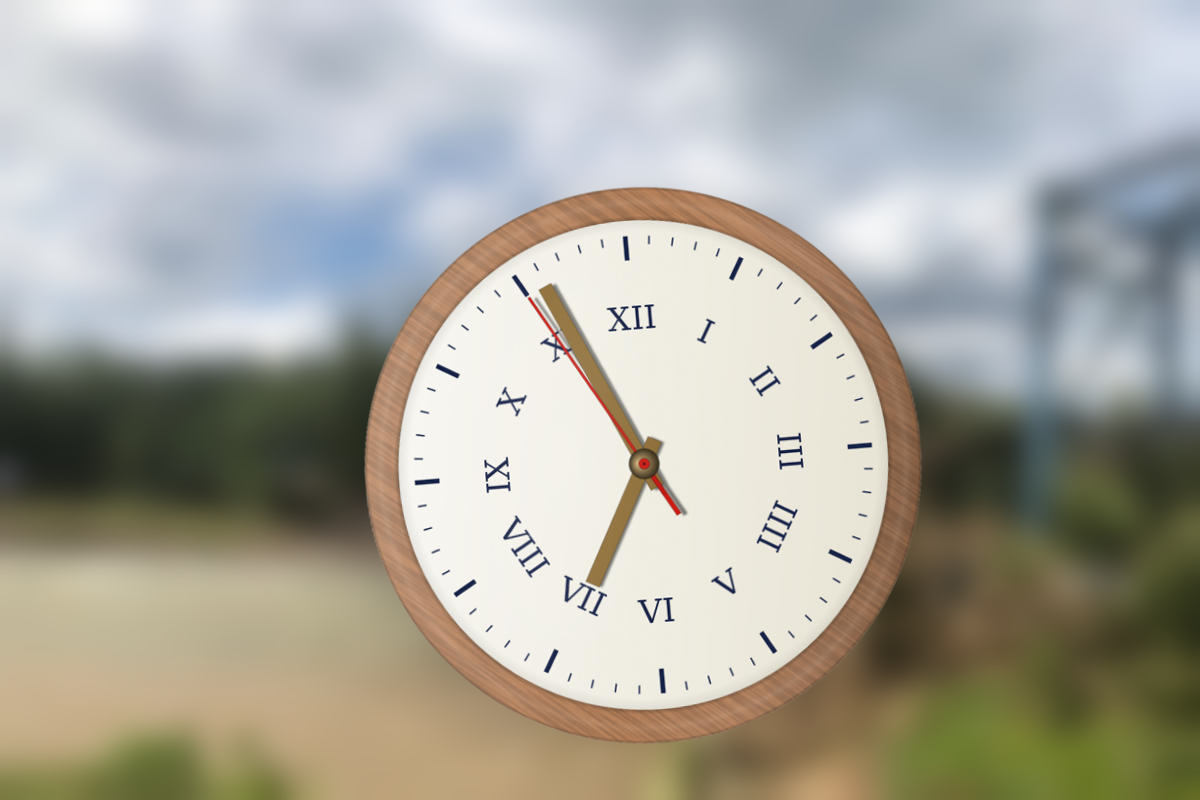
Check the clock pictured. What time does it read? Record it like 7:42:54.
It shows 6:55:55
